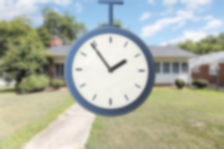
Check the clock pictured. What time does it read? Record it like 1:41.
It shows 1:54
